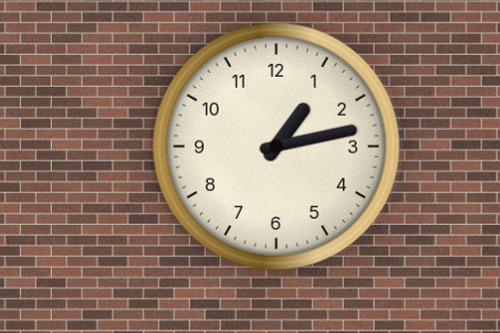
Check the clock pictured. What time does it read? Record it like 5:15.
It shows 1:13
